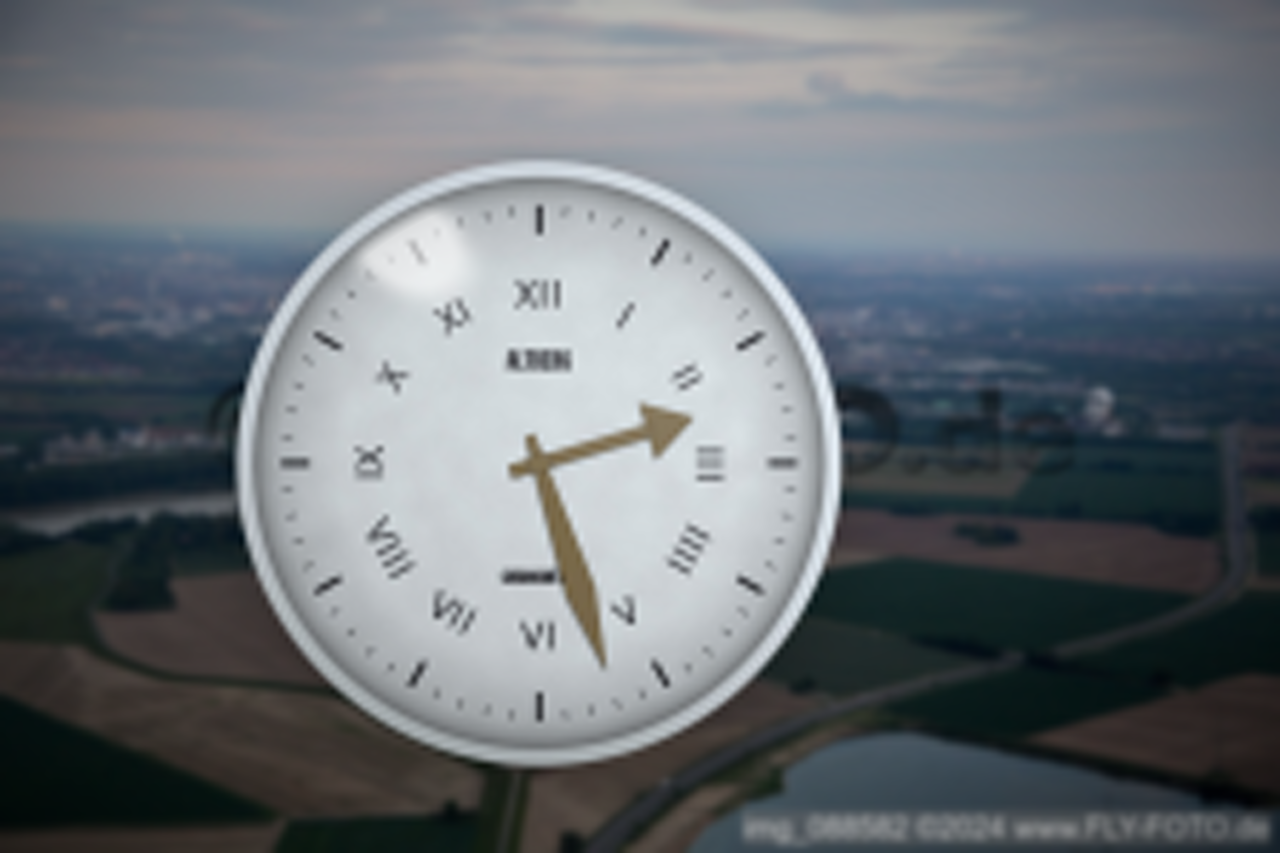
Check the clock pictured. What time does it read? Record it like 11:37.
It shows 2:27
